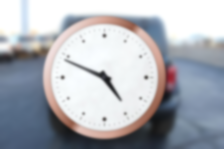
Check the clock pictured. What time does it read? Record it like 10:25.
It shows 4:49
